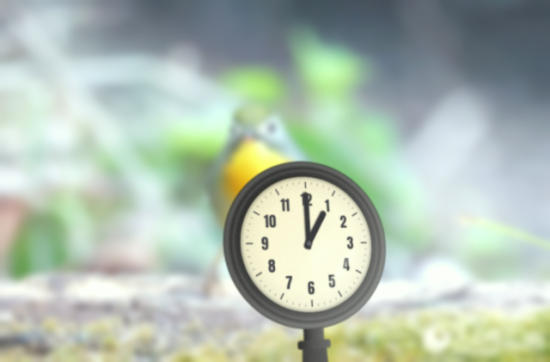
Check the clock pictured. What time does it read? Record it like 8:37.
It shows 1:00
